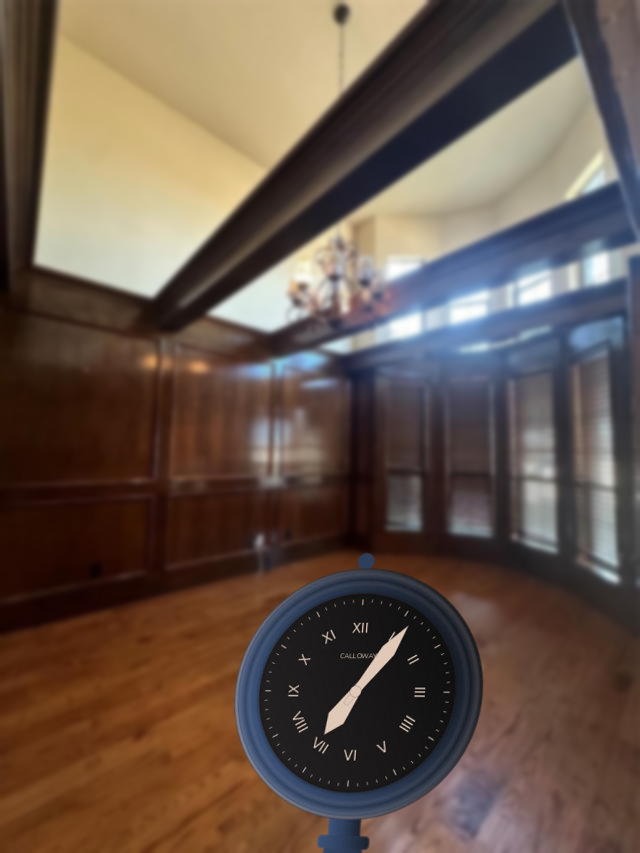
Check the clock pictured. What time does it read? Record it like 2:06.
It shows 7:06
